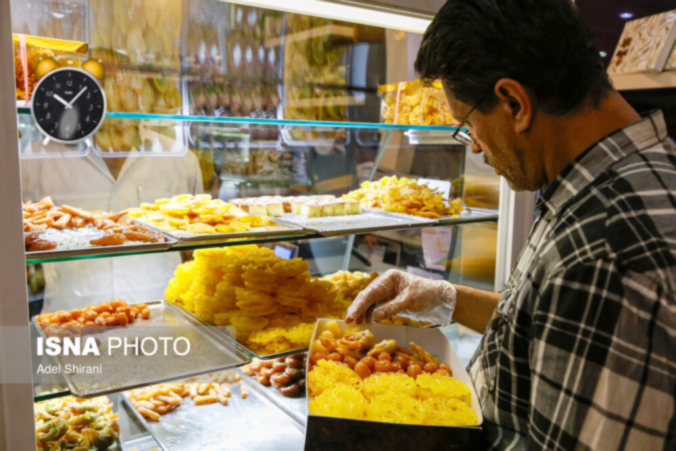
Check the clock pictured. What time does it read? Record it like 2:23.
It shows 10:07
